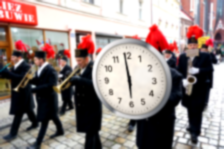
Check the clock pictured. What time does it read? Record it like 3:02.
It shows 5:59
